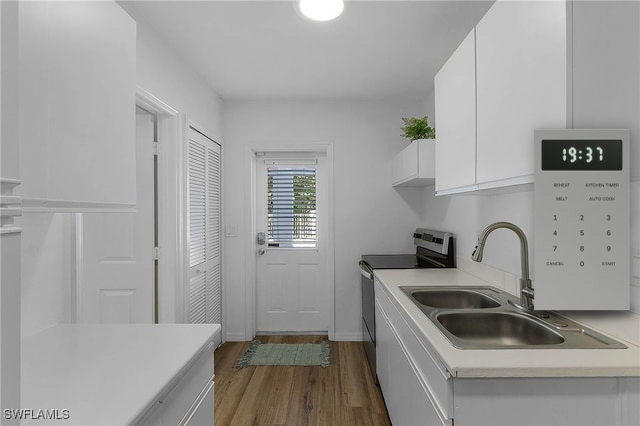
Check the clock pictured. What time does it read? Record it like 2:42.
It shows 19:37
